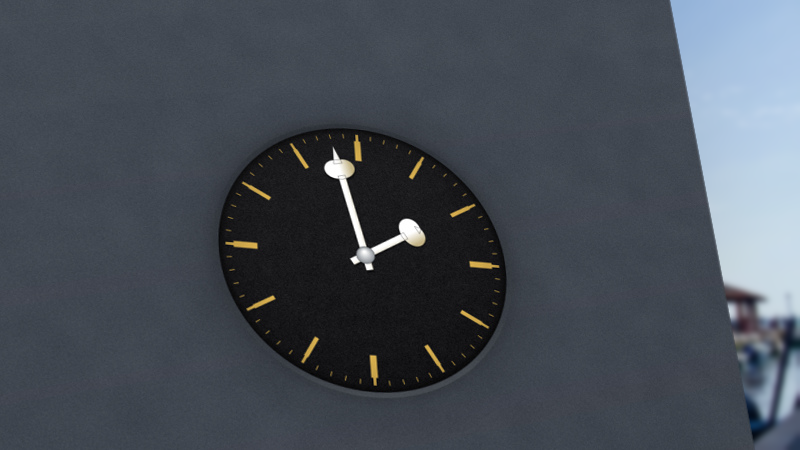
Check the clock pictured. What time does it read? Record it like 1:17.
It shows 1:58
